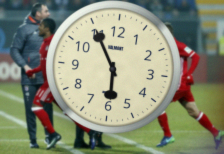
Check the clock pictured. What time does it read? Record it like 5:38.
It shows 5:55
